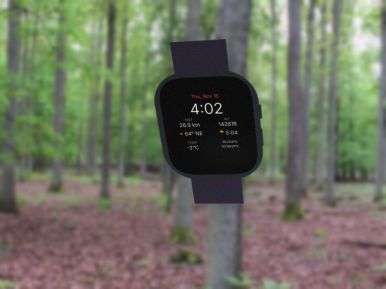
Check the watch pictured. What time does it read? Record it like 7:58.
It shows 4:02
